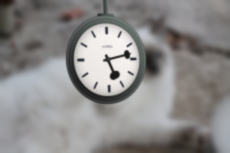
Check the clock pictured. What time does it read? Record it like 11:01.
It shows 5:13
